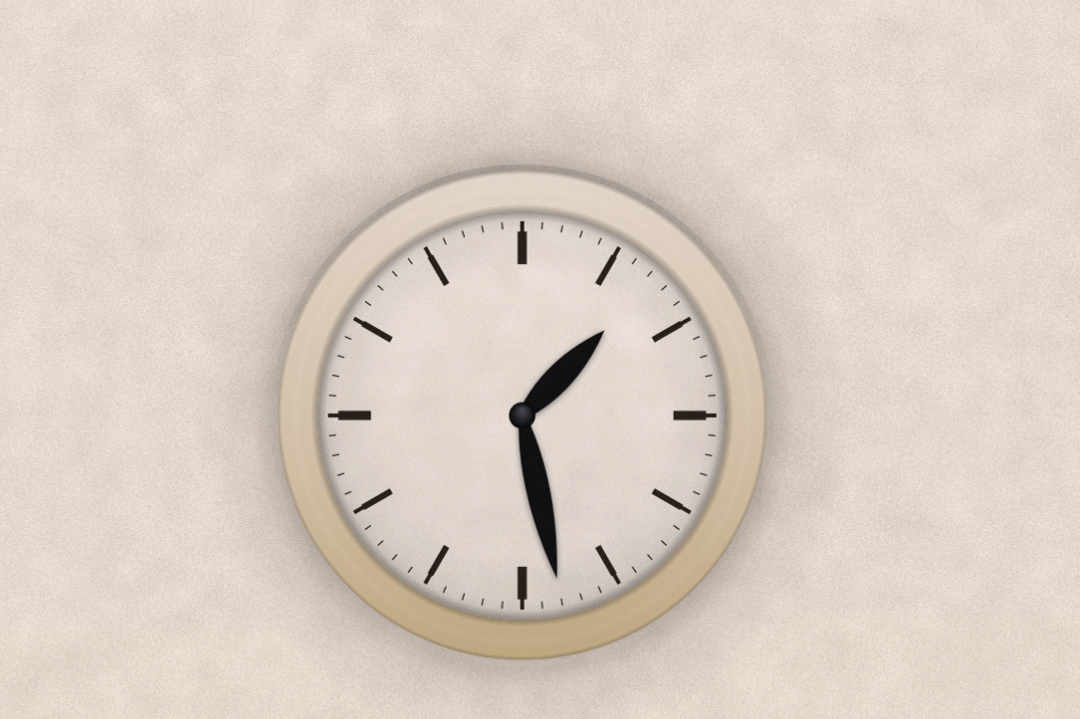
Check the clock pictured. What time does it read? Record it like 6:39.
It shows 1:28
